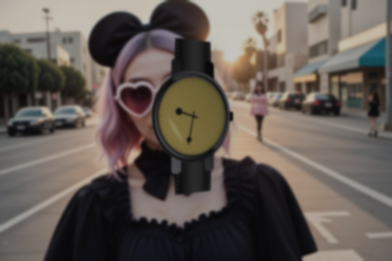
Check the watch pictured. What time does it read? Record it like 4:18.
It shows 9:32
